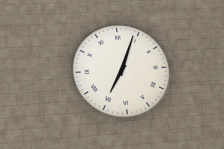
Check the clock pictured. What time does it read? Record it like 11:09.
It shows 7:04
